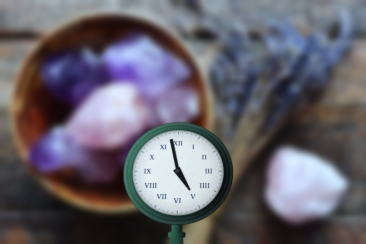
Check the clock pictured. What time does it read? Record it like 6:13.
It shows 4:58
